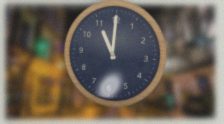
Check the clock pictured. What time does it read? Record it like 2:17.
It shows 11:00
